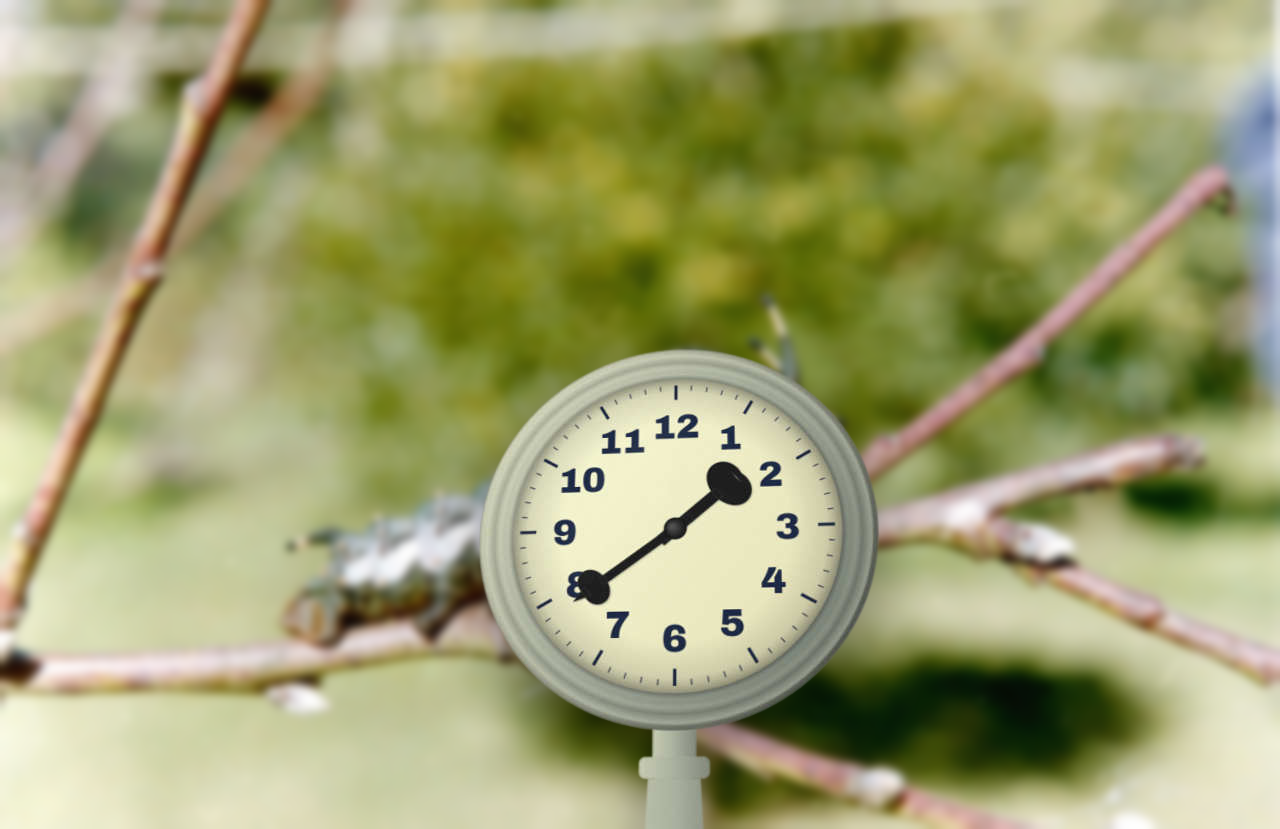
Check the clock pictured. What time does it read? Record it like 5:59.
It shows 1:39
